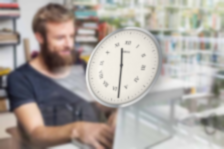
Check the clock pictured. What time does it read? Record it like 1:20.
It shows 11:28
